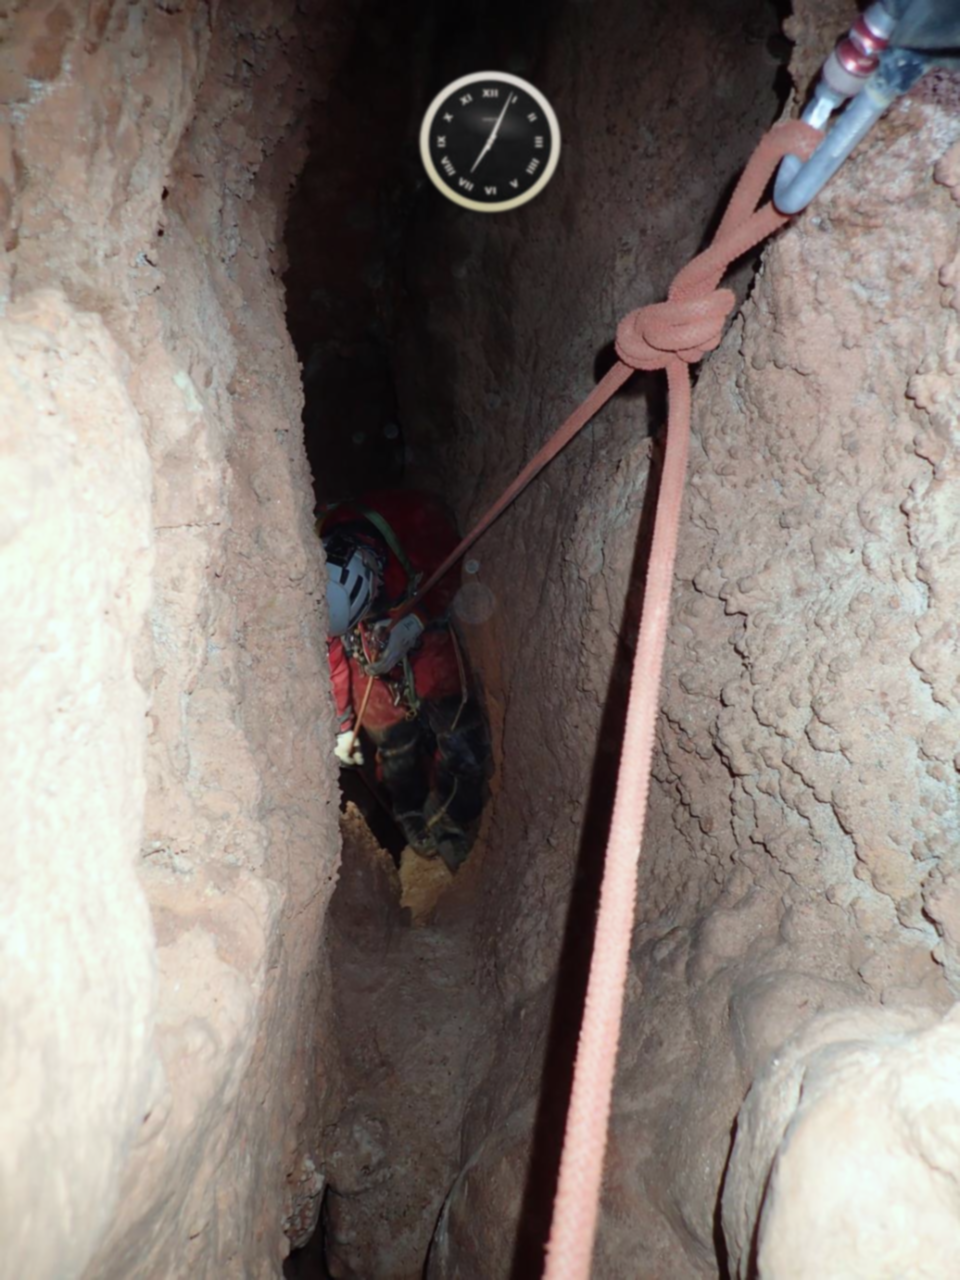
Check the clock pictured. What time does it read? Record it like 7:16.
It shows 7:04
